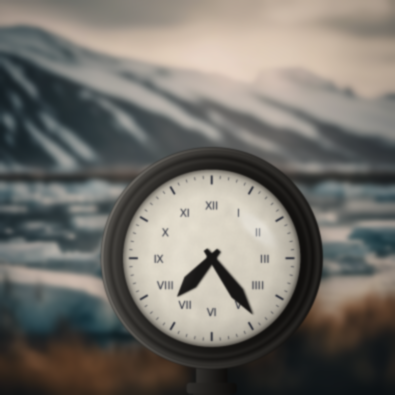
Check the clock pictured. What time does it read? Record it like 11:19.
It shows 7:24
